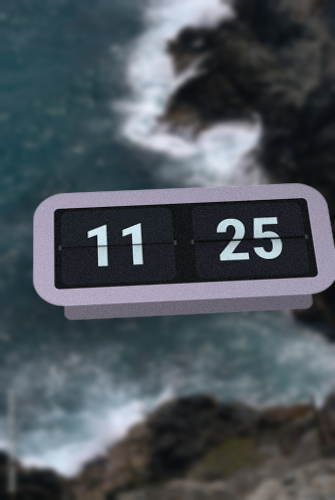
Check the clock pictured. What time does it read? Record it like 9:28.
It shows 11:25
